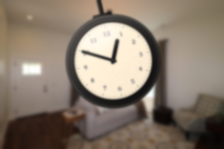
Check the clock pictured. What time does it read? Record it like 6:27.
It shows 12:50
